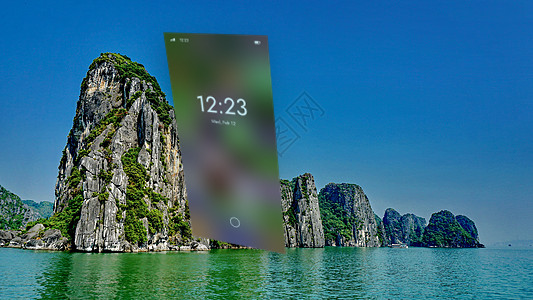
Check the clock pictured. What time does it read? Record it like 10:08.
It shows 12:23
